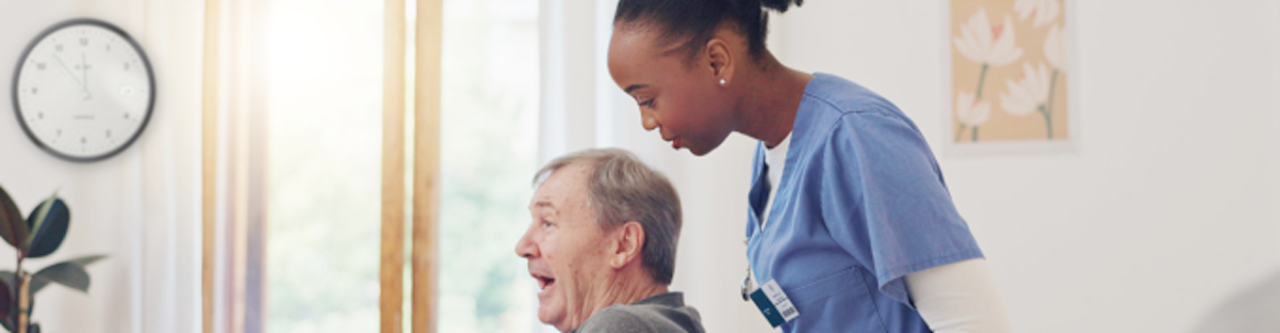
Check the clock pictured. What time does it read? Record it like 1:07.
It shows 11:53
